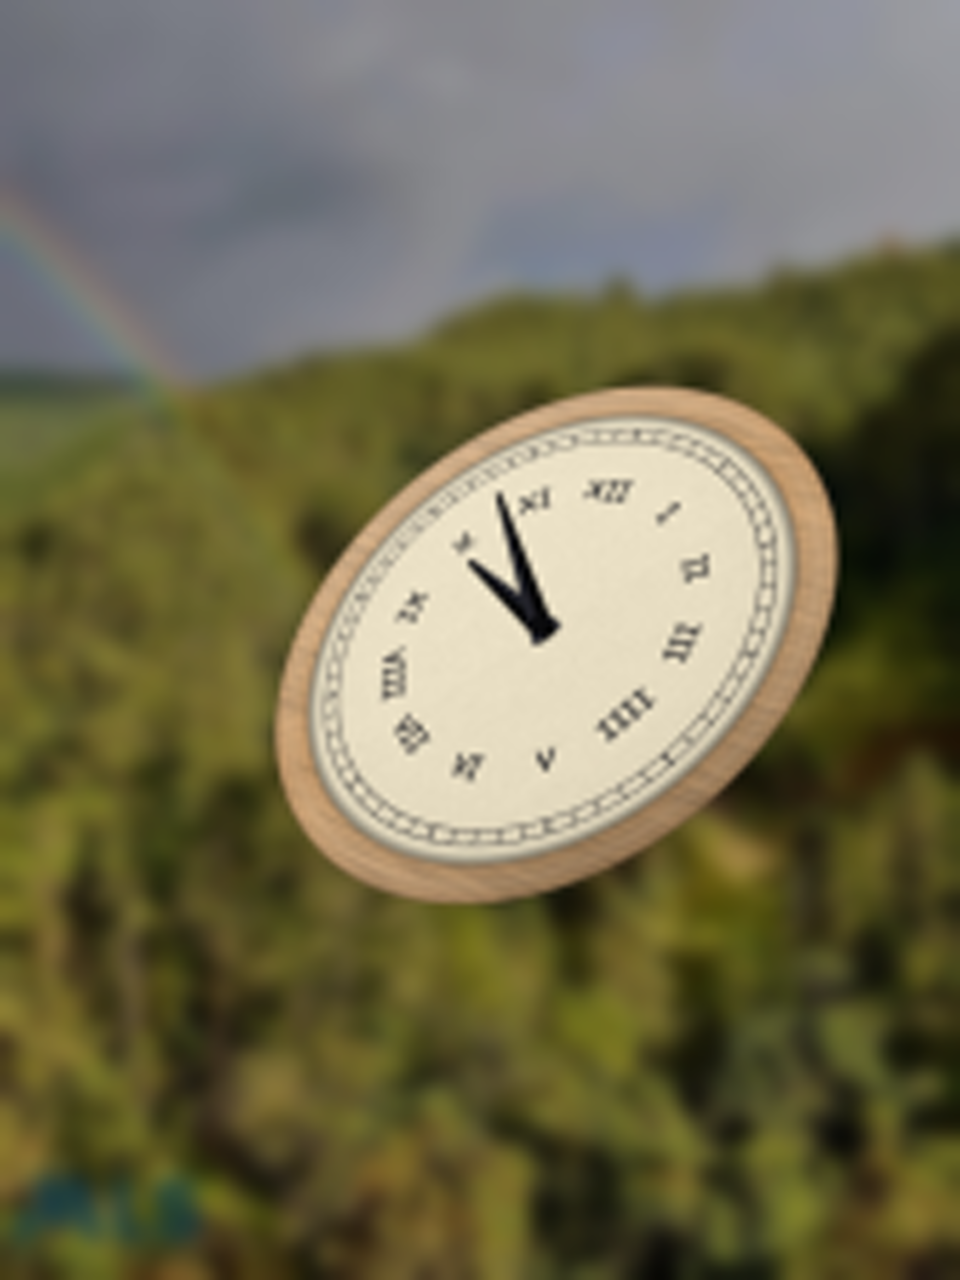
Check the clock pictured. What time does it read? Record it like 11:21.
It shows 9:53
